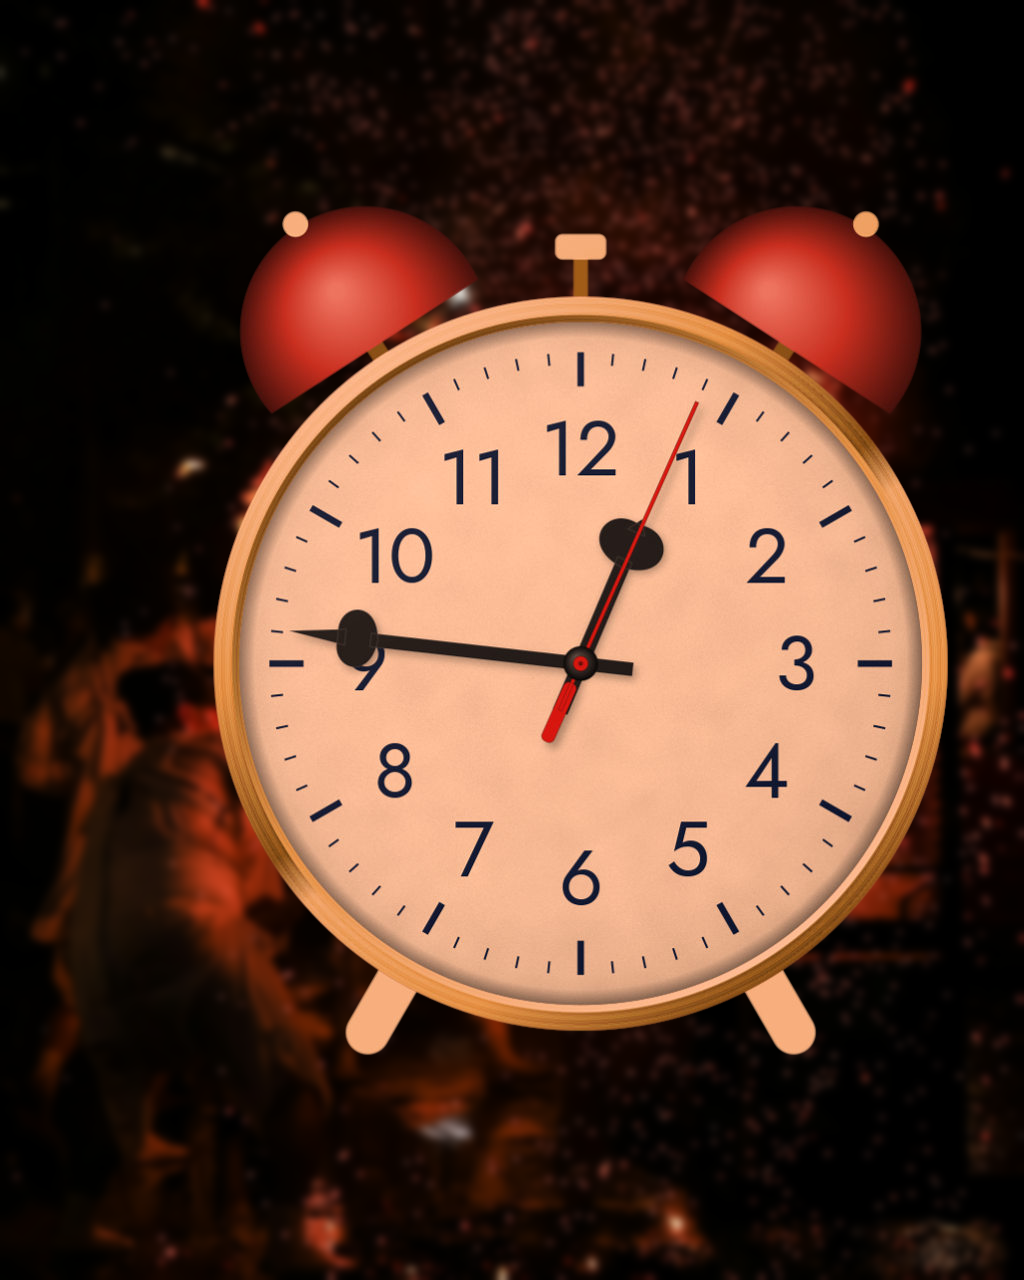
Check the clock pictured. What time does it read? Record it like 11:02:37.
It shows 12:46:04
